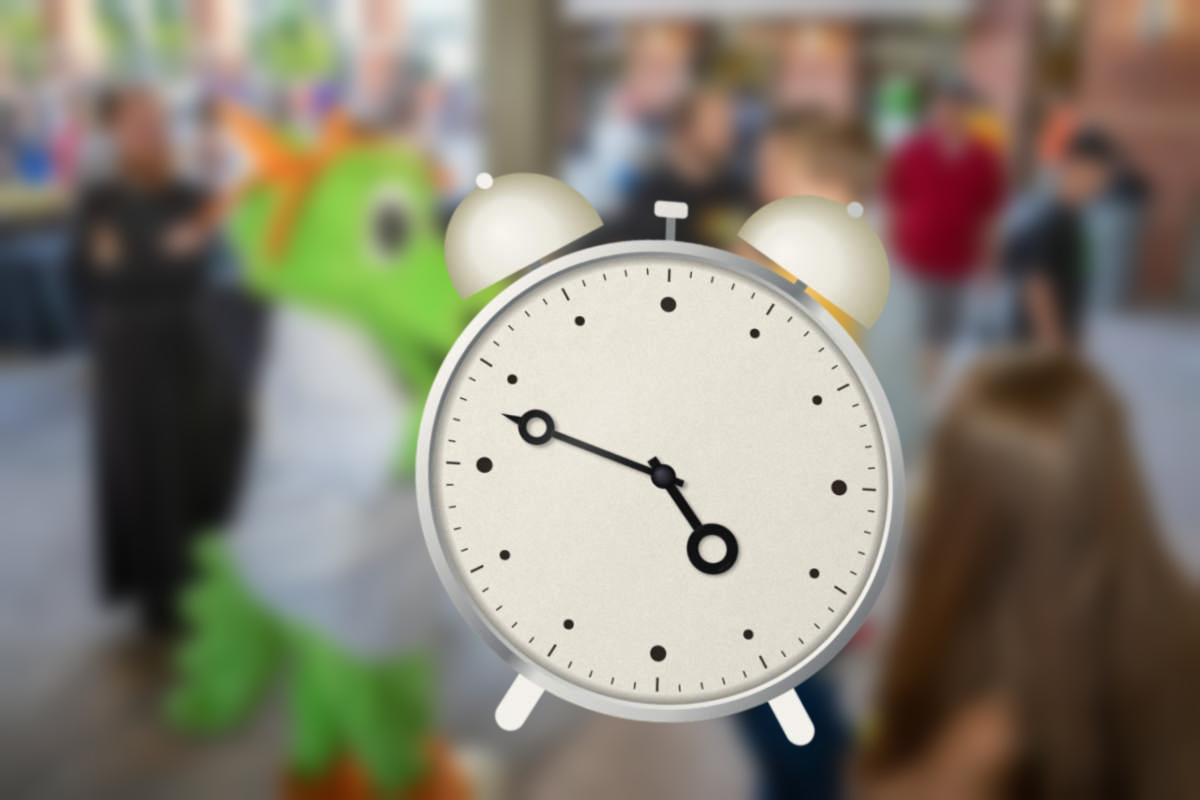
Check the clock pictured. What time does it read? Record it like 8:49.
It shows 4:48
